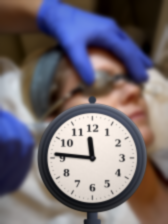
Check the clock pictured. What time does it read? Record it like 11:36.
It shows 11:46
